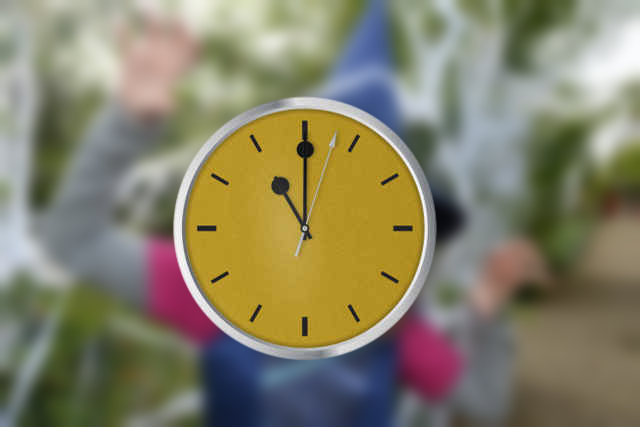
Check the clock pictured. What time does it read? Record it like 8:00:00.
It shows 11:00:03
